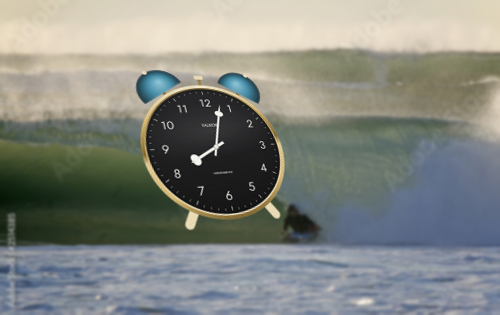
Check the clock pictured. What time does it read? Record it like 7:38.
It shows 8:03
